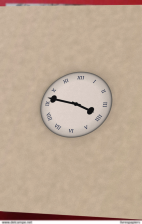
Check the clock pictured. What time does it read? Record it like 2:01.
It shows 3:47
